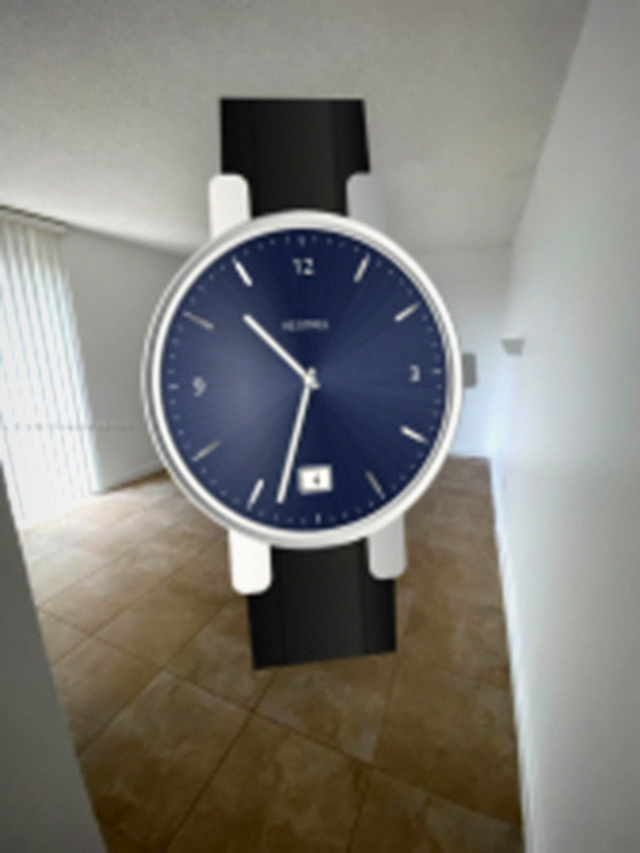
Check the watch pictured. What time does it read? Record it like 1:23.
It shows 10:33
